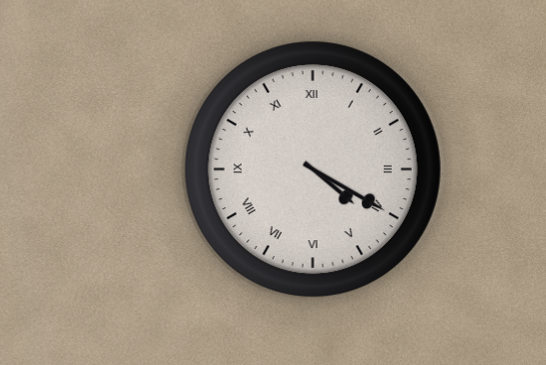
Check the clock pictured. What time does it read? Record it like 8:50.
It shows 4:20
